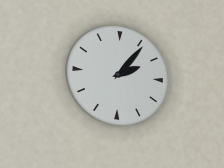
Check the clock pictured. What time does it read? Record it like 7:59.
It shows 2:06
